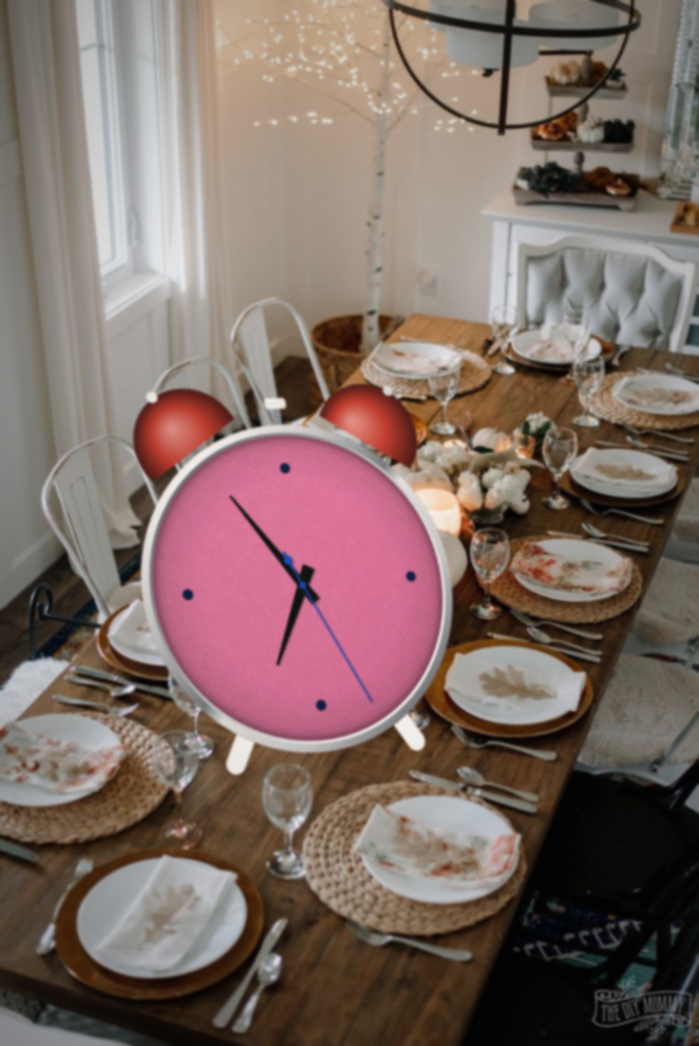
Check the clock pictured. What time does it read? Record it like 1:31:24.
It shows 6:54:26
